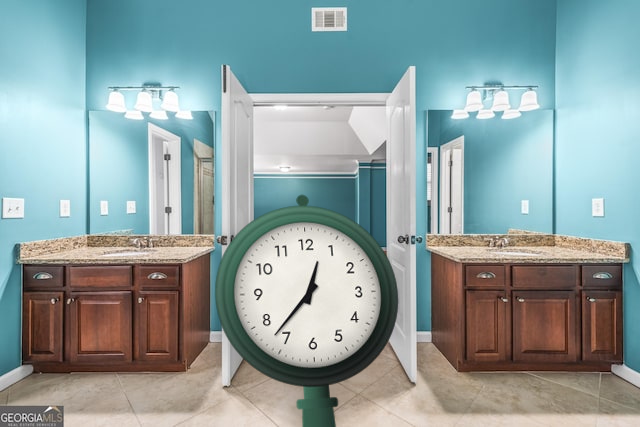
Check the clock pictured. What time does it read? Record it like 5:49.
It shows 12:37
